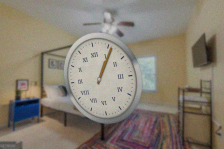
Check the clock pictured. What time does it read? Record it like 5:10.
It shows 1:06
